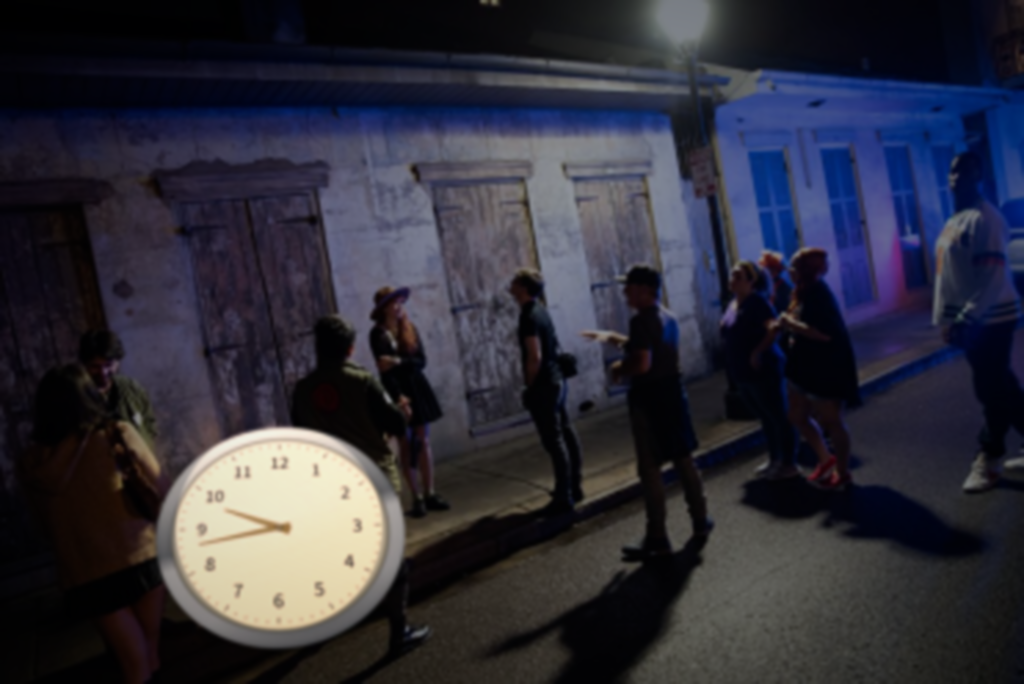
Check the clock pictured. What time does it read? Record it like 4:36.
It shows 9:43
